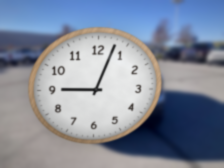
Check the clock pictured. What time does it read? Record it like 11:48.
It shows 9:03
